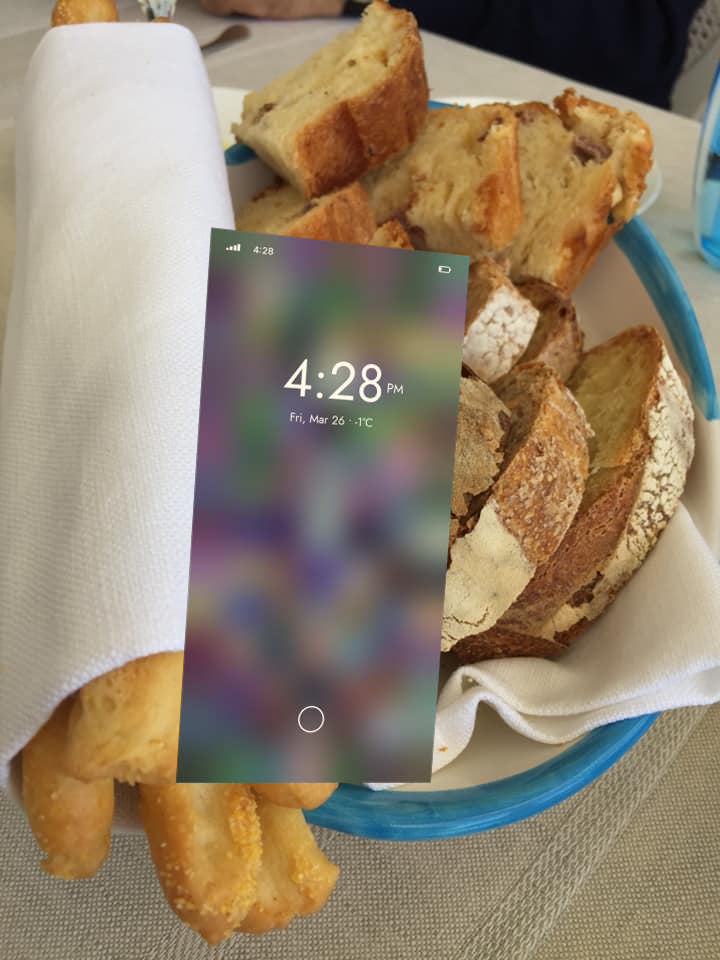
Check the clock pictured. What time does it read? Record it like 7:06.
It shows 4:28
